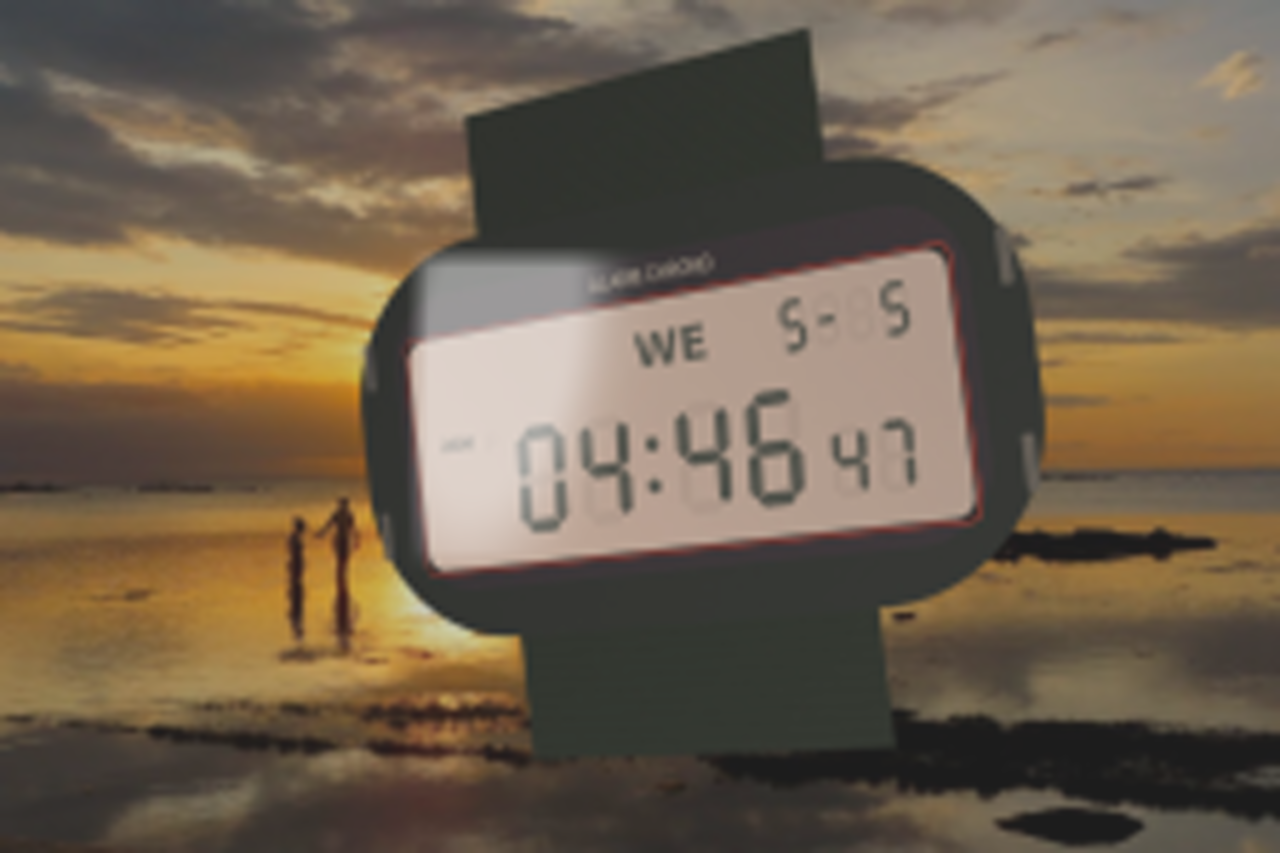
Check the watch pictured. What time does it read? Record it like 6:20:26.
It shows 4:46:47
